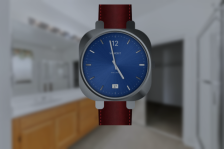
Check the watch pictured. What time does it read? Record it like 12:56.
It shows 4:58
